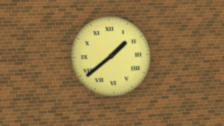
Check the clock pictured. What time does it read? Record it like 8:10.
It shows 1:39
